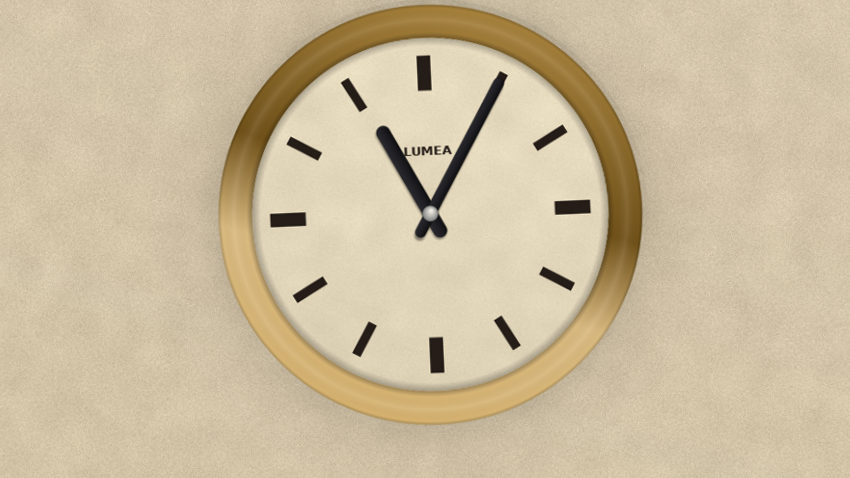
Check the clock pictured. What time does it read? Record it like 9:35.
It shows 11:05
